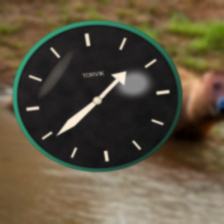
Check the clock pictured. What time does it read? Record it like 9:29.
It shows 1:39
